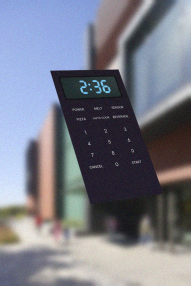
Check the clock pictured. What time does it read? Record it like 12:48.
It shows 2:36
